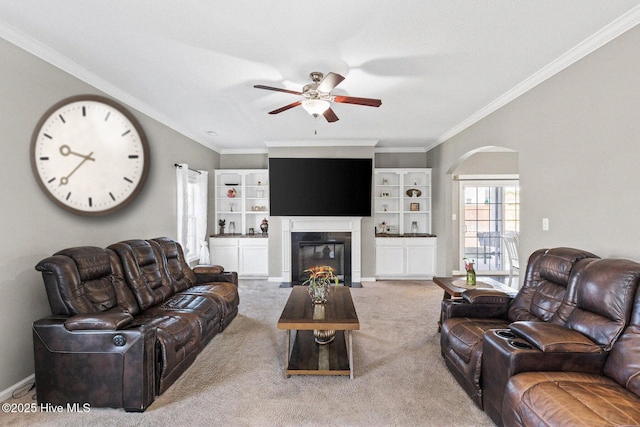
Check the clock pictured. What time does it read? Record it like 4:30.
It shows 9:38
